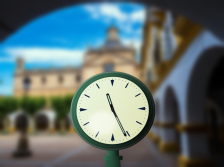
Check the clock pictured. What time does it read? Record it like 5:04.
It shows 11:26
